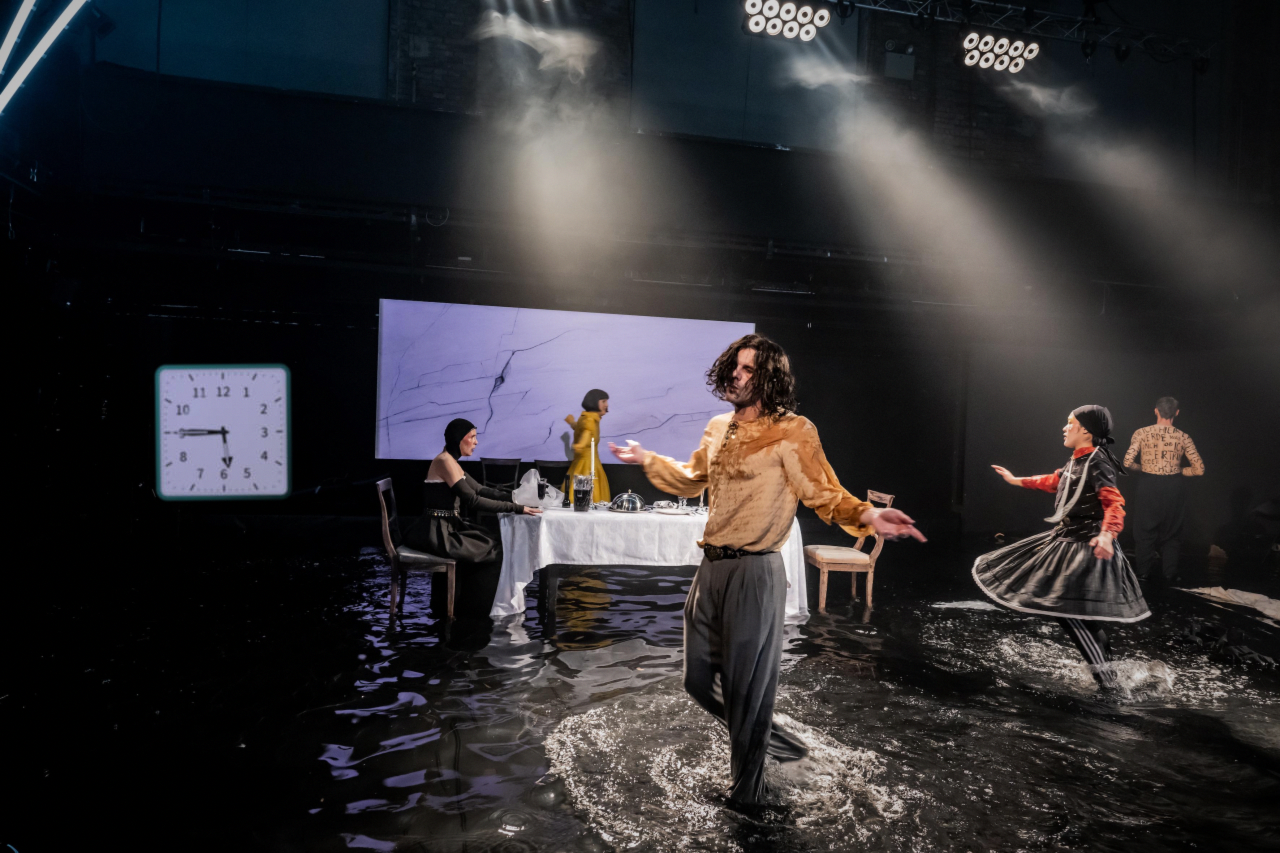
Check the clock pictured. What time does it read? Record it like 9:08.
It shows 5:45
